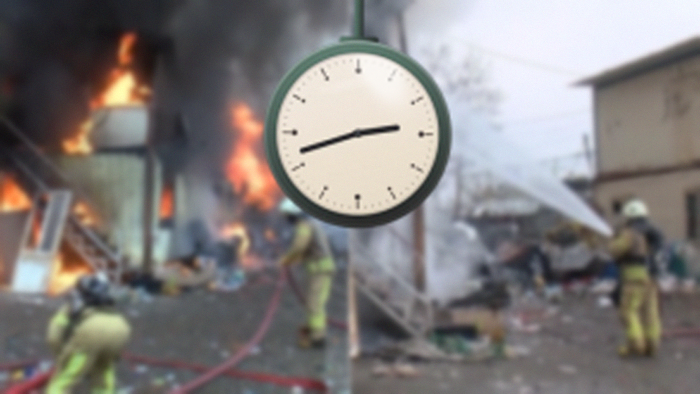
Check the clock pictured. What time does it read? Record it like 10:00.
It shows 2:42
